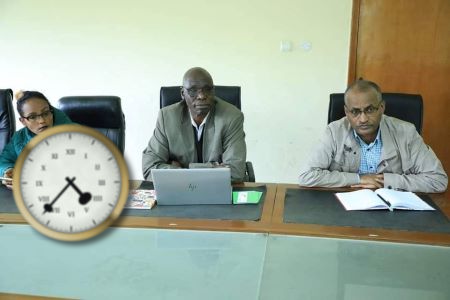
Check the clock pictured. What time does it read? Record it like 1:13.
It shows 4:37
